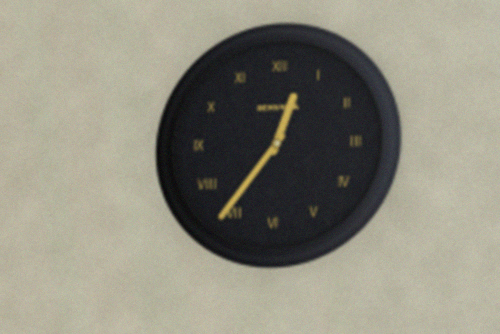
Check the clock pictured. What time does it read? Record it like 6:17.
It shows 12:36
